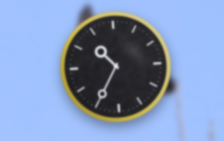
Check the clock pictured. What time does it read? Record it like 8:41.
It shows 10:35
